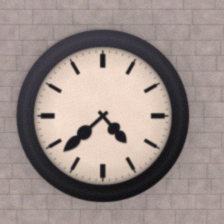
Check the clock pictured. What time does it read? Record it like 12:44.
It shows 4:38
